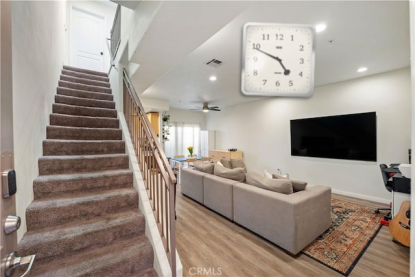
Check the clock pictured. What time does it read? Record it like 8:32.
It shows 4:49
